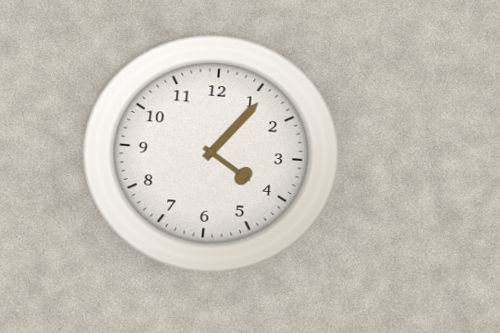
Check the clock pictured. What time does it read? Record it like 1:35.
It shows 4:06
